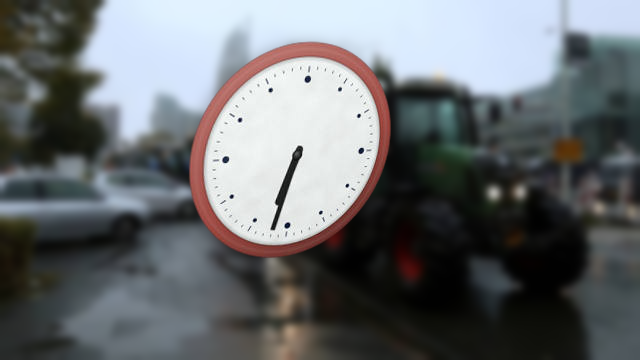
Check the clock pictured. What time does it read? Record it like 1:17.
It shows 6:32
